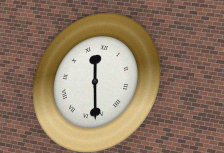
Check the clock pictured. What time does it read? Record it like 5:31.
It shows 11:27
